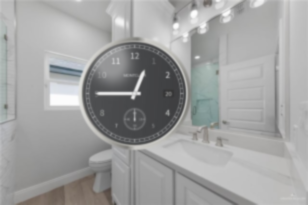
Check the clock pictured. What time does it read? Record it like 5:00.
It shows 12:45
